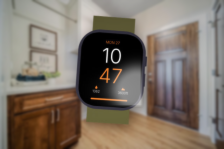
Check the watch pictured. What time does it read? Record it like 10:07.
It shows 10:47
